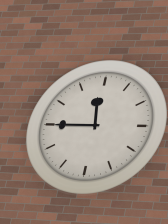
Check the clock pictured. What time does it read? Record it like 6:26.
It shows 11:45
